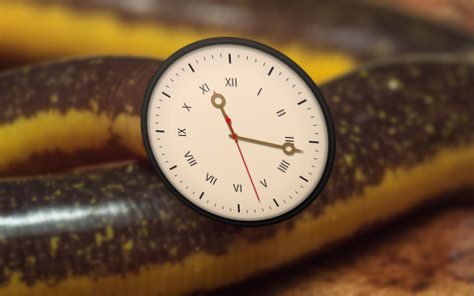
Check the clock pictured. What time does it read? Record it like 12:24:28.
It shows 11:16:27
